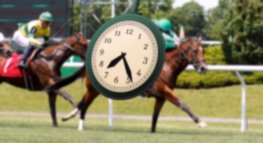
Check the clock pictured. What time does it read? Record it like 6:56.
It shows 7:24
